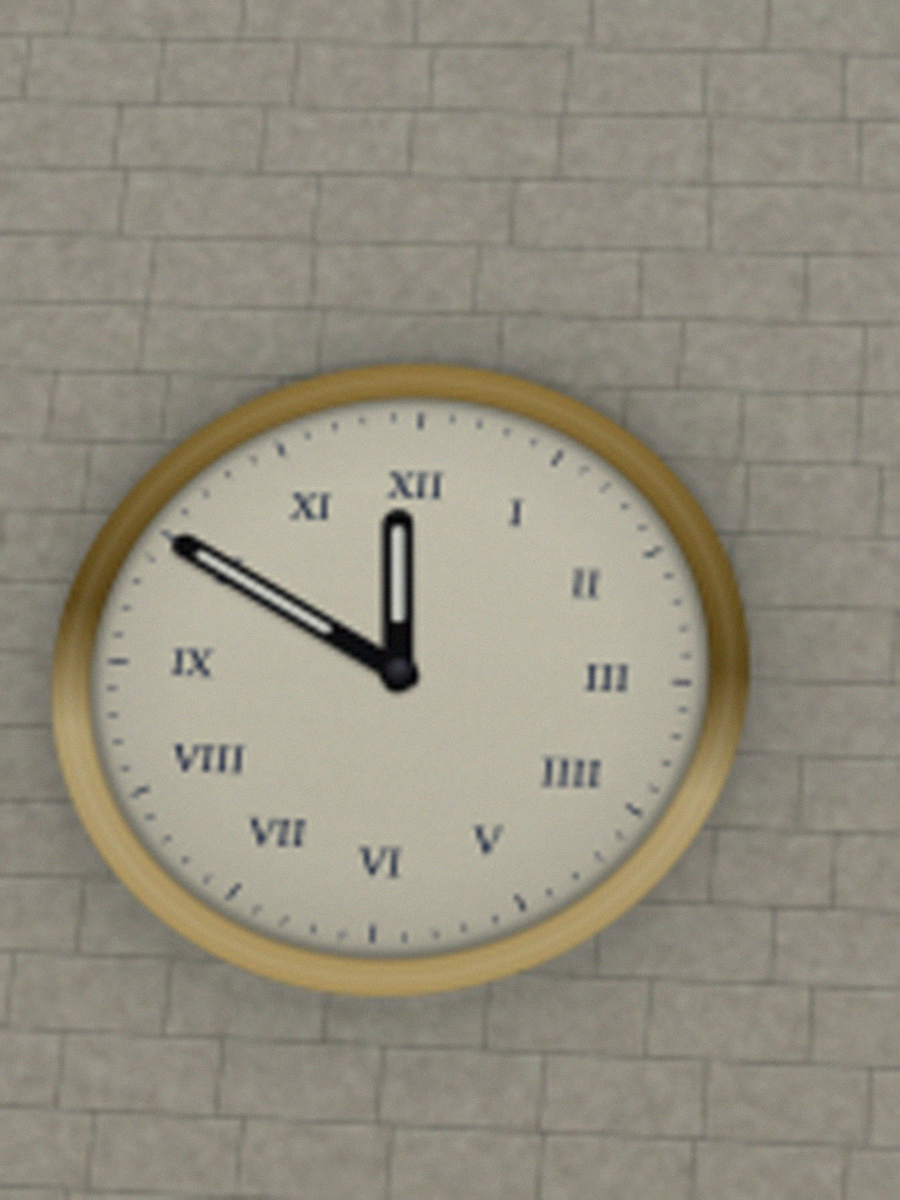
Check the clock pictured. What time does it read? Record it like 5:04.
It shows 11:50
